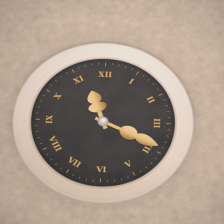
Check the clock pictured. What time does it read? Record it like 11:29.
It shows 11:19
